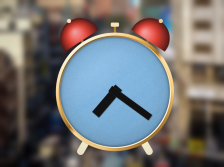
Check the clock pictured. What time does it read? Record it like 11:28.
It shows 7:21
